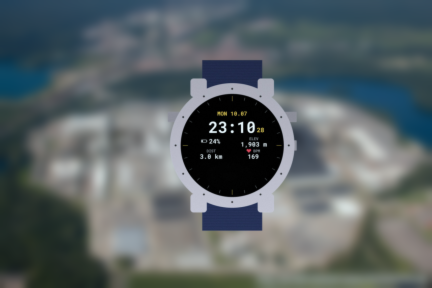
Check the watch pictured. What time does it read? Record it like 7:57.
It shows 23:10
